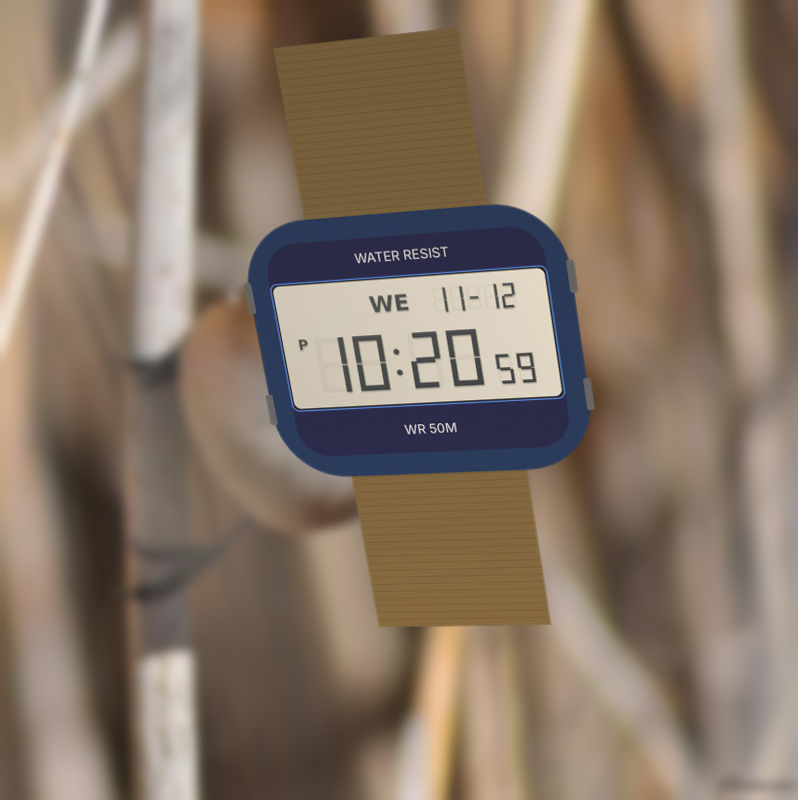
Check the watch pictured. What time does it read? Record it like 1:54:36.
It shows 10:20:59
